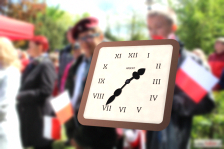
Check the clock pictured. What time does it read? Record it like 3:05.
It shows 1:36
